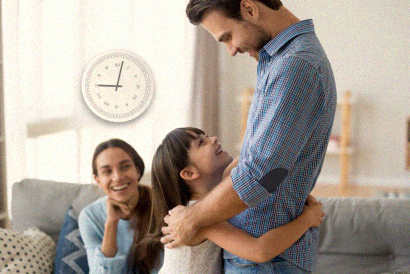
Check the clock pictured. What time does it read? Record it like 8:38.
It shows 9:02
